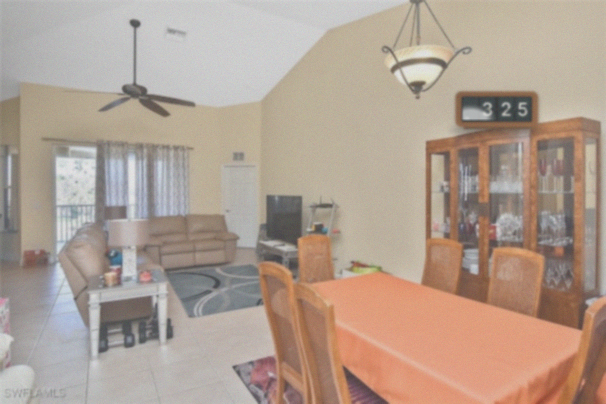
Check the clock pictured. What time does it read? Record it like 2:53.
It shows 3:25
